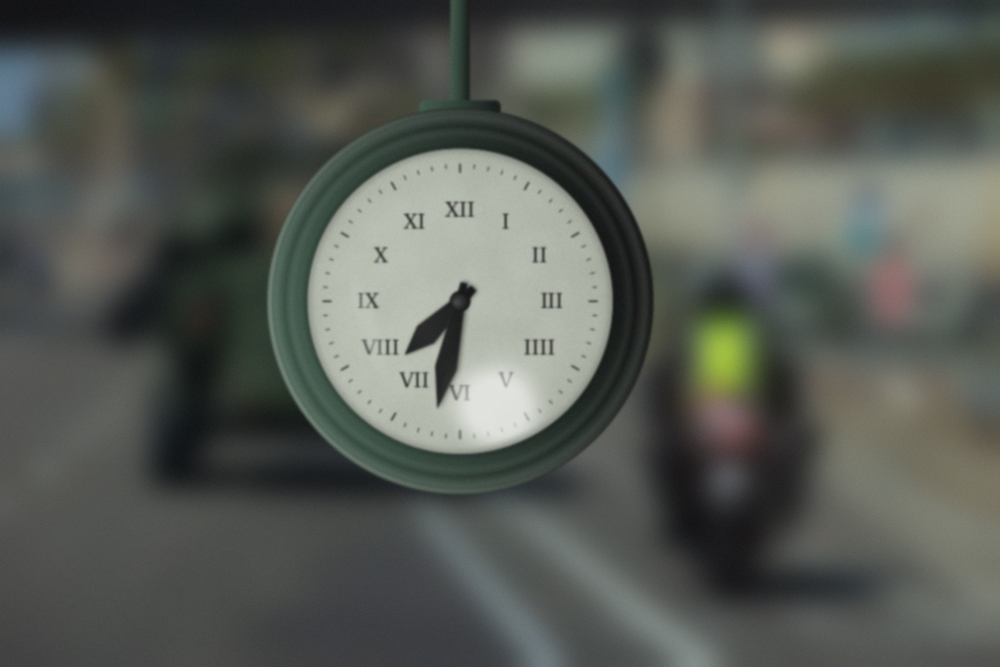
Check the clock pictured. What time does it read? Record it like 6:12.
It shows 7:32
